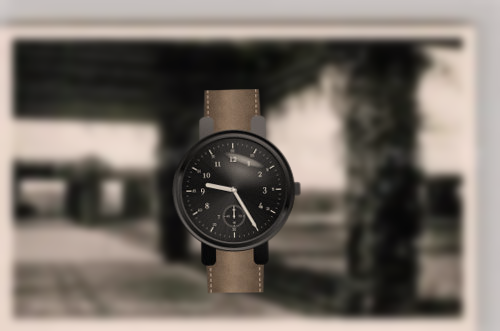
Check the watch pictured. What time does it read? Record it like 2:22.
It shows 9:25
